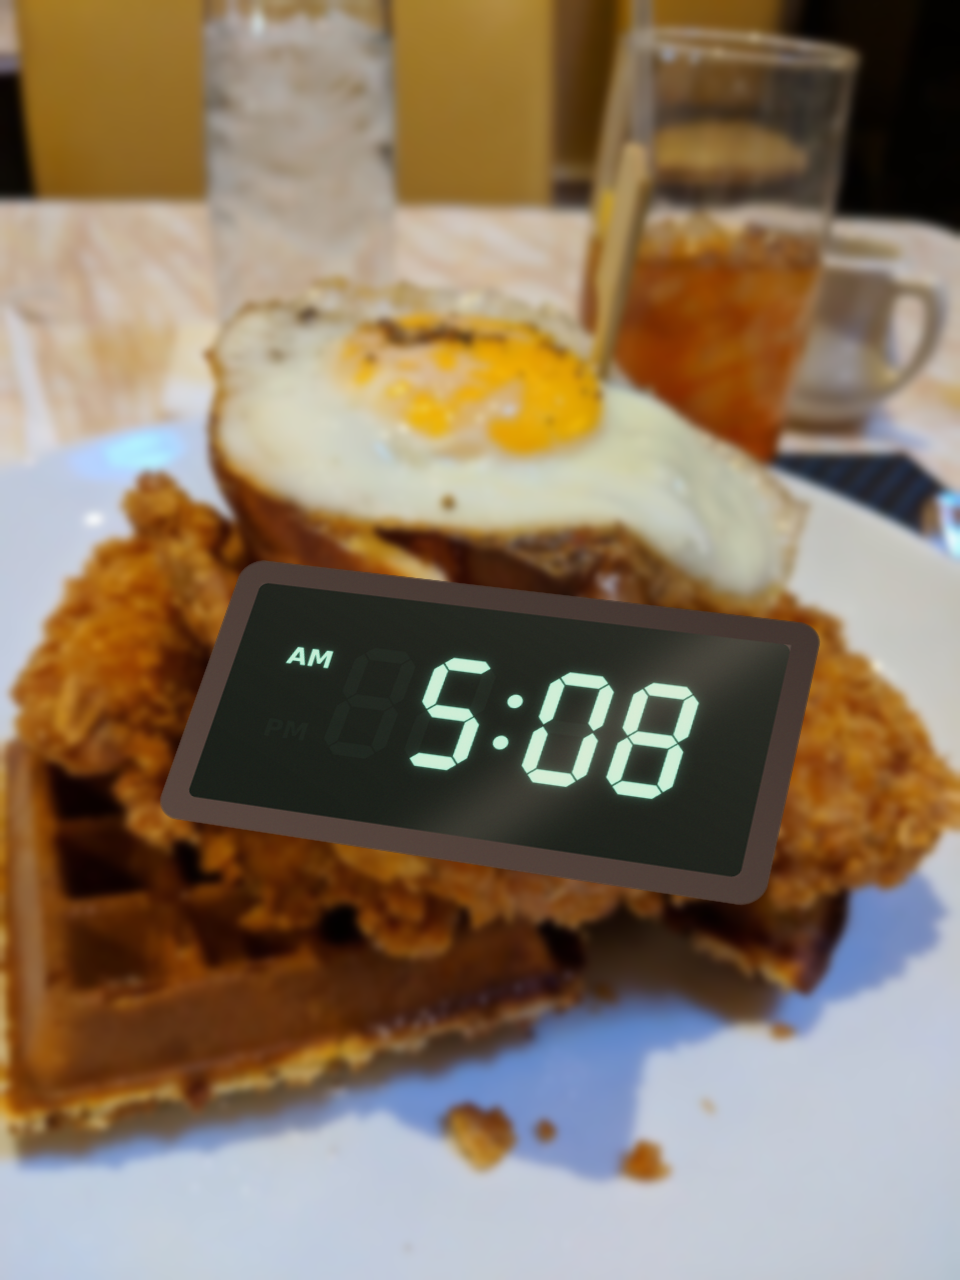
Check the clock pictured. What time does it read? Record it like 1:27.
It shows 5:08
